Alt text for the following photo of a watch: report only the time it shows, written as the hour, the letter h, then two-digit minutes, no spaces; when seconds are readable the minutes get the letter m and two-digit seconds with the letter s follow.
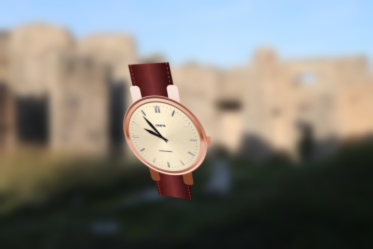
9h54
